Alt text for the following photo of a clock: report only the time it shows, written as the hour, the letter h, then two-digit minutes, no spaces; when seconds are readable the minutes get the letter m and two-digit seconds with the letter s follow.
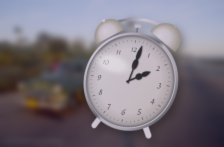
2h02
